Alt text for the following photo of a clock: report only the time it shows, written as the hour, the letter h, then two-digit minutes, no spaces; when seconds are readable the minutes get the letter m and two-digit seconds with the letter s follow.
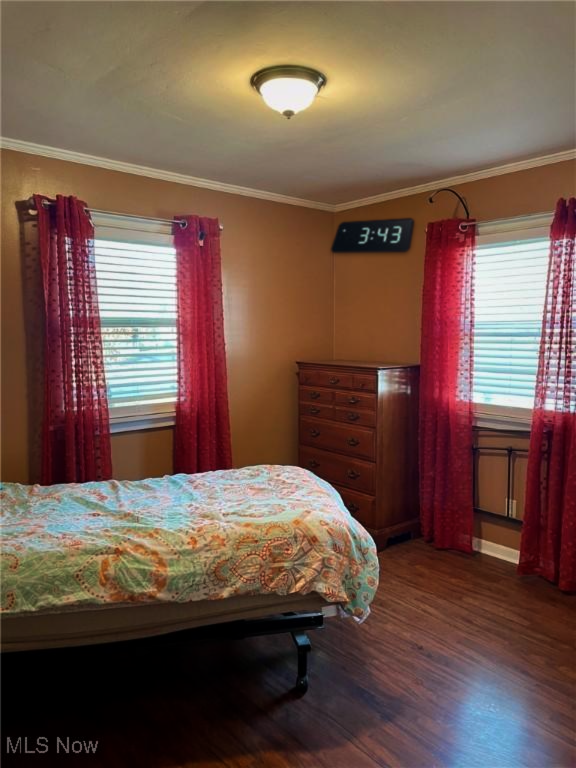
3h43
